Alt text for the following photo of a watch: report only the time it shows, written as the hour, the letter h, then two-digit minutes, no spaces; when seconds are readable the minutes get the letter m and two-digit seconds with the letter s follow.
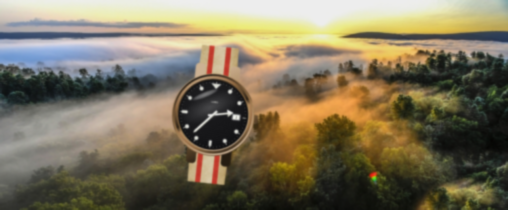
2h37
